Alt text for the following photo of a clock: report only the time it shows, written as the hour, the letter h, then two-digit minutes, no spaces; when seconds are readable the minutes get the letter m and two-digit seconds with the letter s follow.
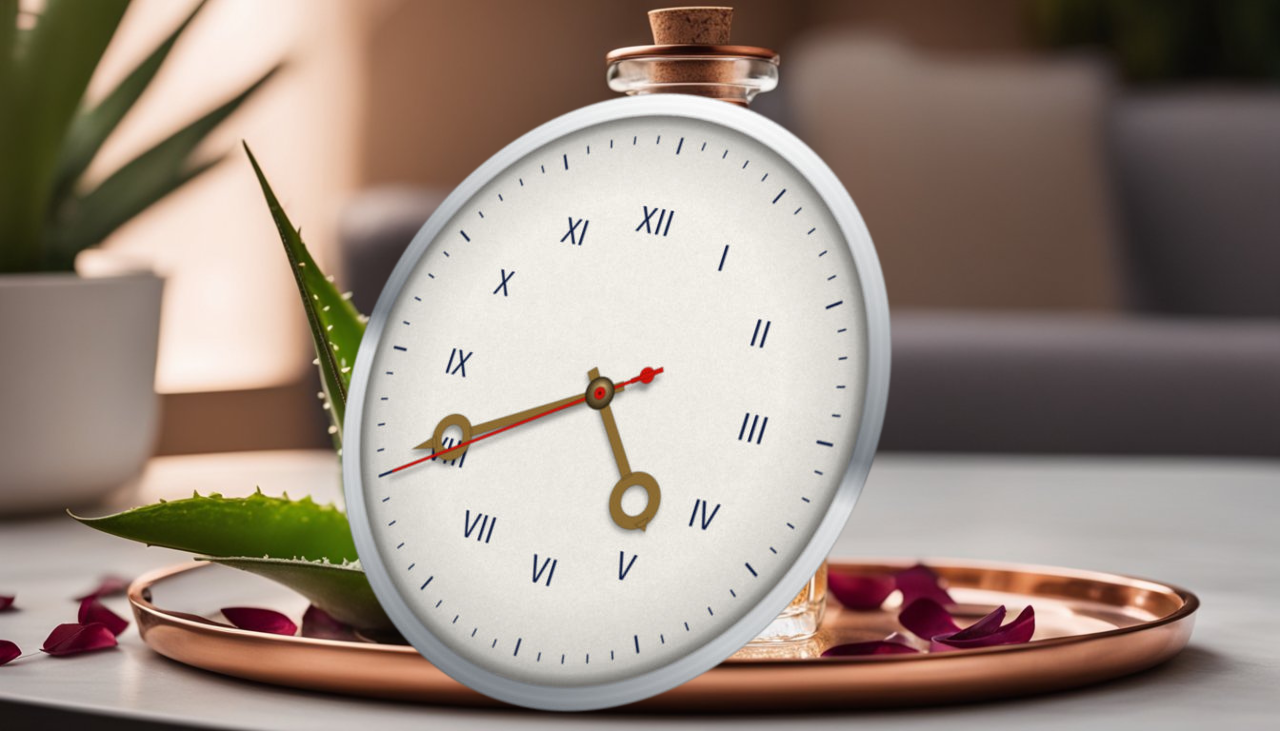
4h40m40s
